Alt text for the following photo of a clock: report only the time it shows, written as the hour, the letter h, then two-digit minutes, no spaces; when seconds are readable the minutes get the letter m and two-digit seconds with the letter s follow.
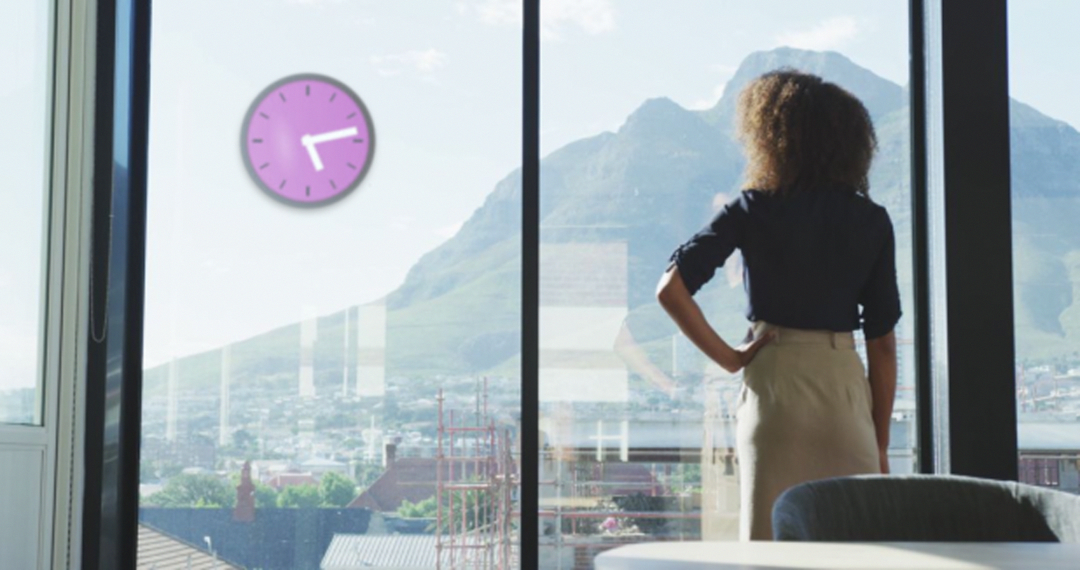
5h13
